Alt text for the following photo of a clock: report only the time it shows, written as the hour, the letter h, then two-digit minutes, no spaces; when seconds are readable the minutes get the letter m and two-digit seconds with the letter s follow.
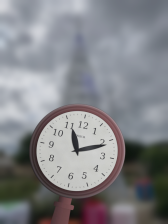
11h11
